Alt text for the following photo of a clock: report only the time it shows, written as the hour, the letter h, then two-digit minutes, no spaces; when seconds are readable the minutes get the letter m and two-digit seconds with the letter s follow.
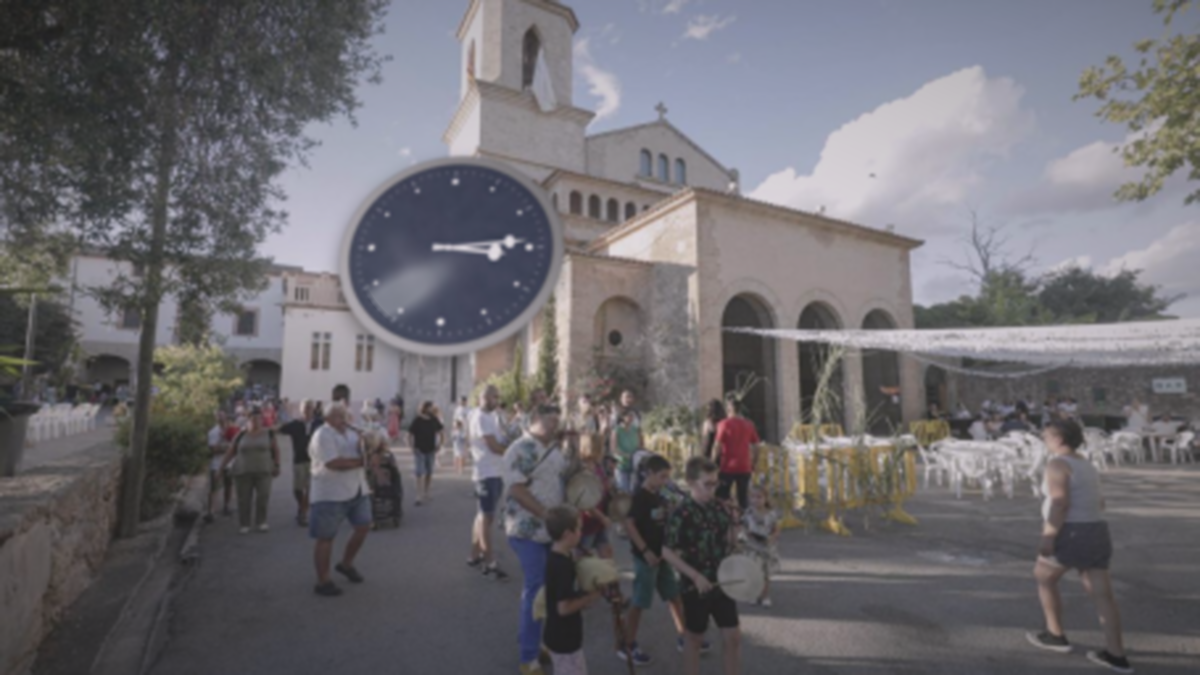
3h14
